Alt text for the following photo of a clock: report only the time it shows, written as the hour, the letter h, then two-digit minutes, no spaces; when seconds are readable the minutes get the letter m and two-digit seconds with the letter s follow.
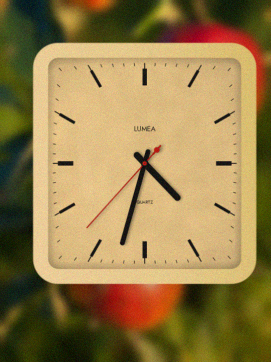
4h32m37s
